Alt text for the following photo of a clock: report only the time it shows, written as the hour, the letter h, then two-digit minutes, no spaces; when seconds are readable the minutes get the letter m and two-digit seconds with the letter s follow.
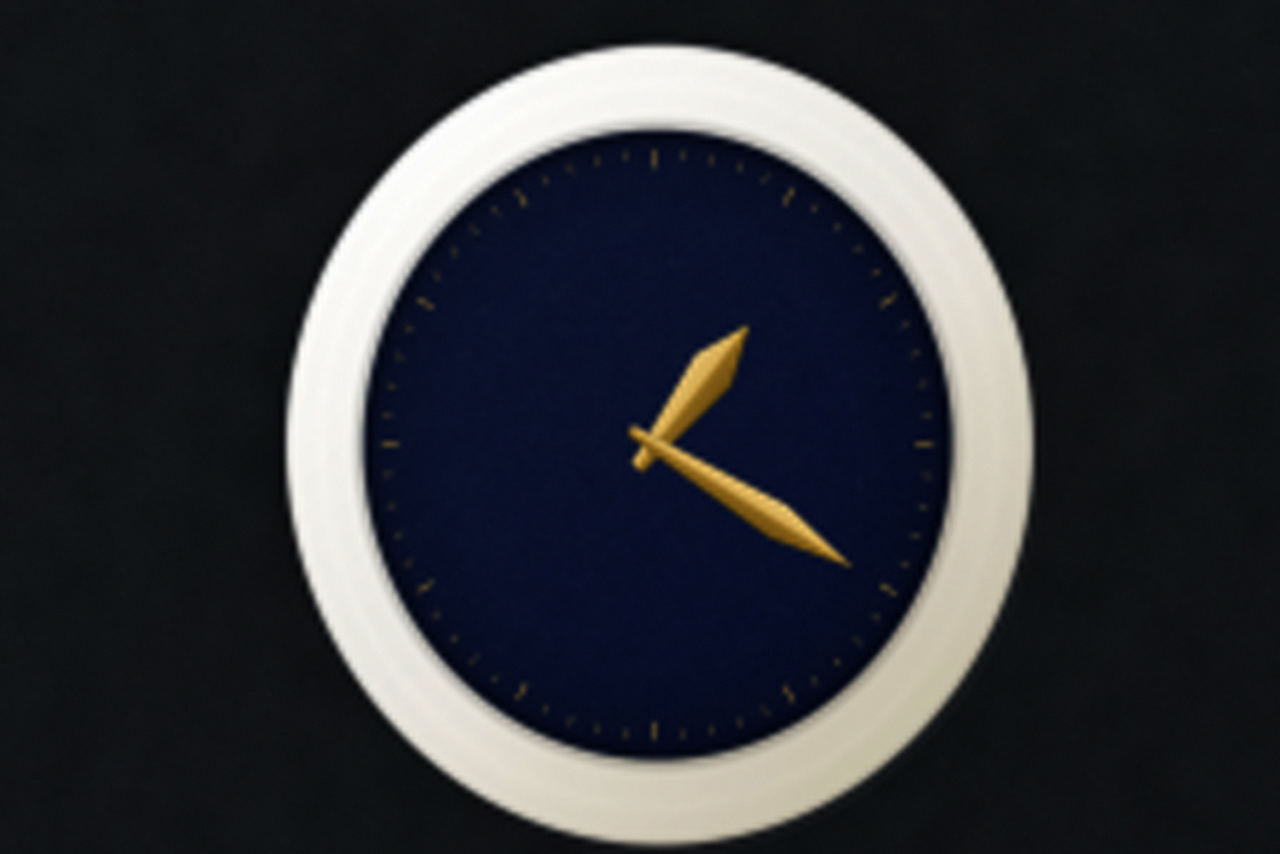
1h20
